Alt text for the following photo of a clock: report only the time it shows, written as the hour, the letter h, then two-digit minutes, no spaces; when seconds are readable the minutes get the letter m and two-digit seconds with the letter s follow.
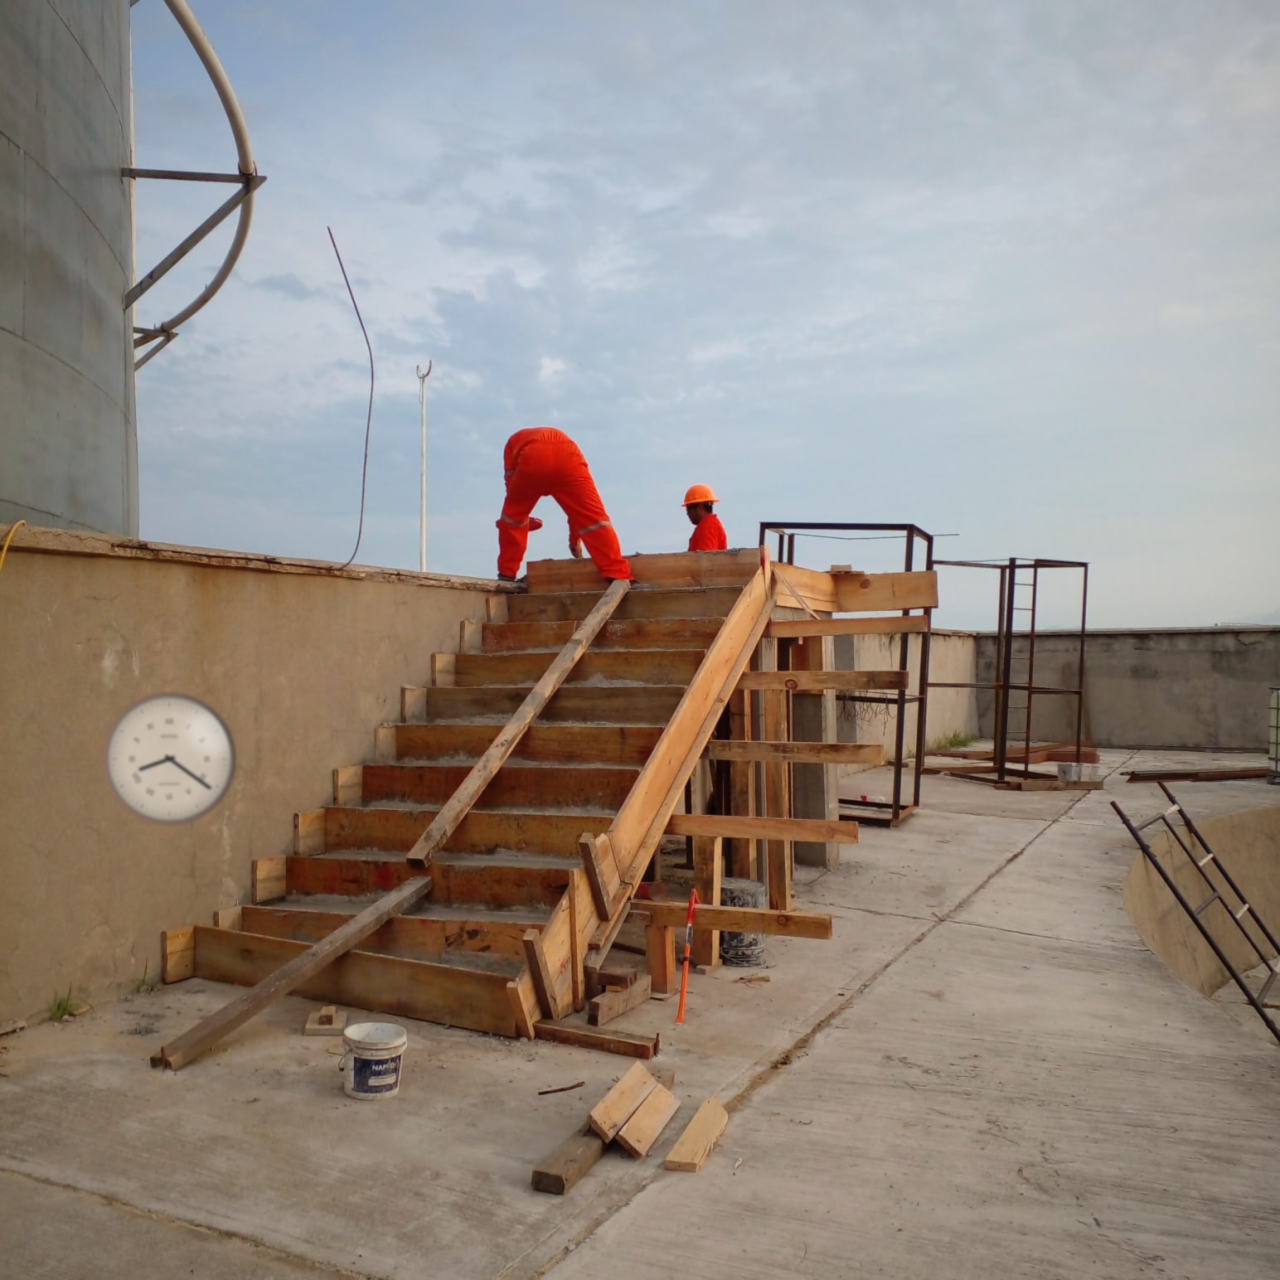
8h21
